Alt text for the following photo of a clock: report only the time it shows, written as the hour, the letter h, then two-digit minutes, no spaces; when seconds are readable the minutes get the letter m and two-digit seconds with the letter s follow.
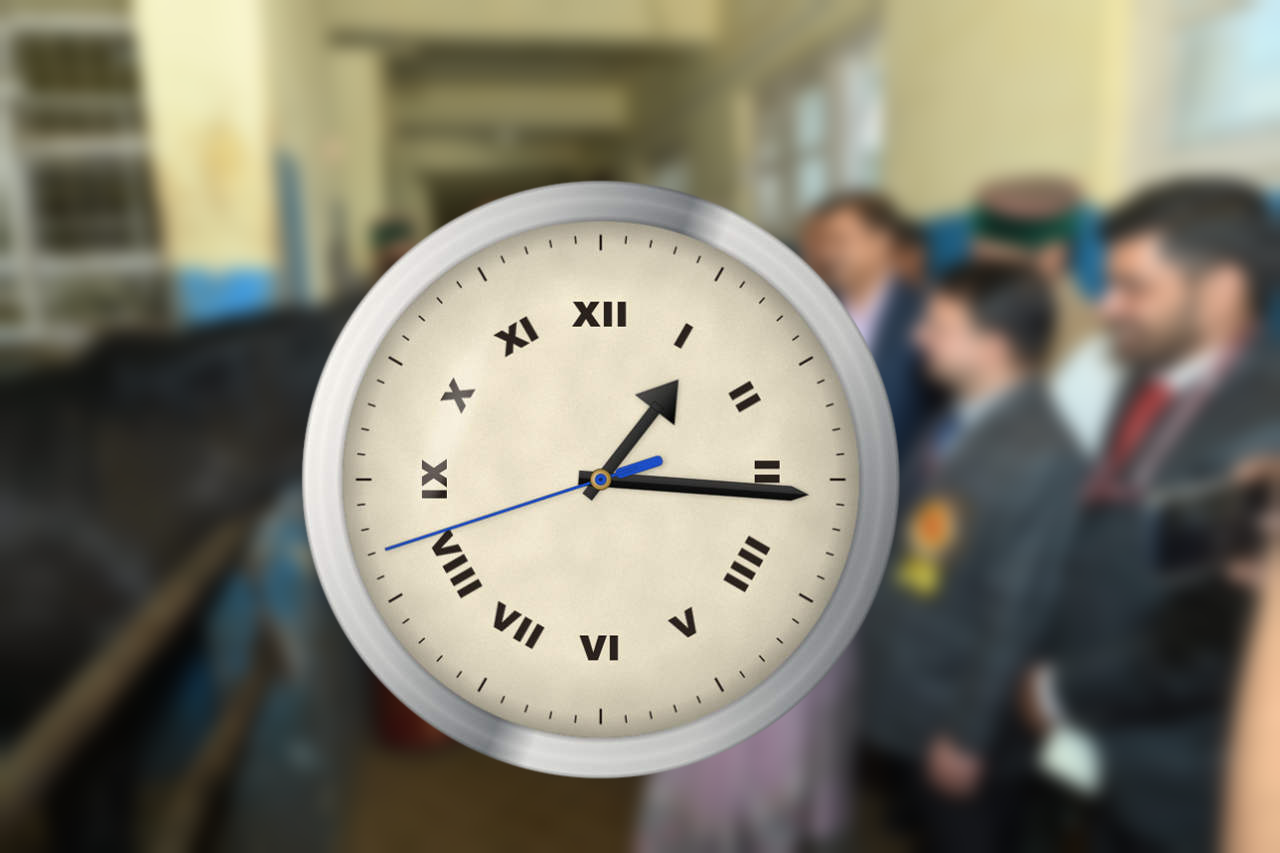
1h15m42s
